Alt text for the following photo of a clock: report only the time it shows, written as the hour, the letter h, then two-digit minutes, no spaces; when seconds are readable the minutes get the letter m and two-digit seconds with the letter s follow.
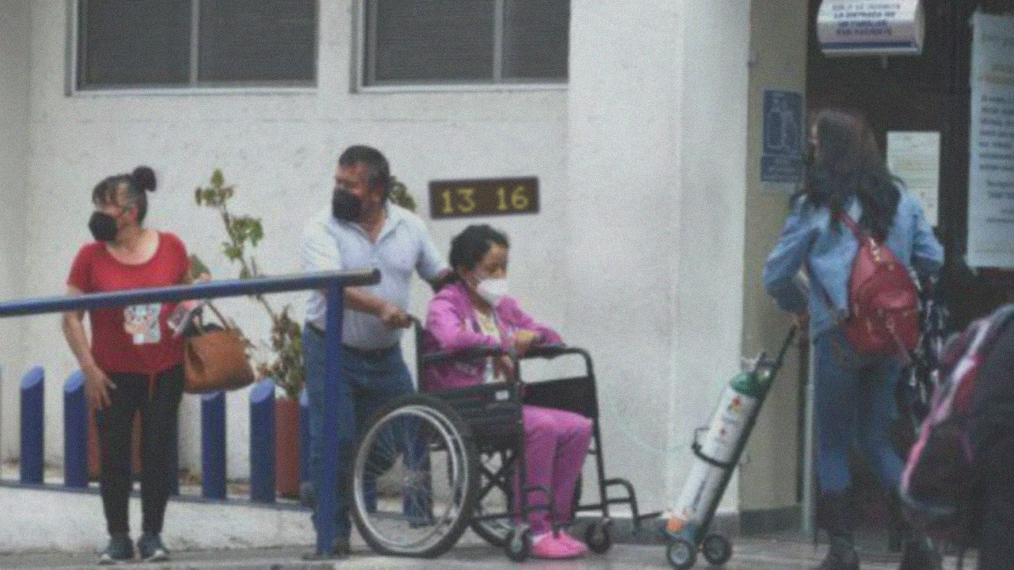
13h16
